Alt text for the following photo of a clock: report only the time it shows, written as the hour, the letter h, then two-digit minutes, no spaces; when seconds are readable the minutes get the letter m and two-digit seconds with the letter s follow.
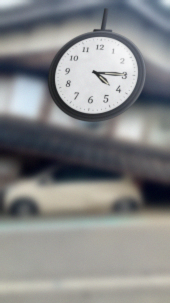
4h15
